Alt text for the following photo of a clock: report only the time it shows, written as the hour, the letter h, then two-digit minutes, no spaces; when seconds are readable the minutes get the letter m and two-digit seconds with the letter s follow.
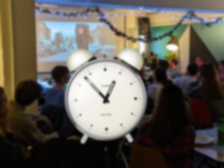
12h53
